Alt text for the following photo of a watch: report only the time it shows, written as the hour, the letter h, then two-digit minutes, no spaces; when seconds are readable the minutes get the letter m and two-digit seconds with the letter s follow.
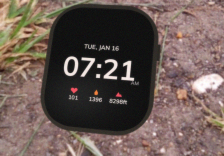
7h21
